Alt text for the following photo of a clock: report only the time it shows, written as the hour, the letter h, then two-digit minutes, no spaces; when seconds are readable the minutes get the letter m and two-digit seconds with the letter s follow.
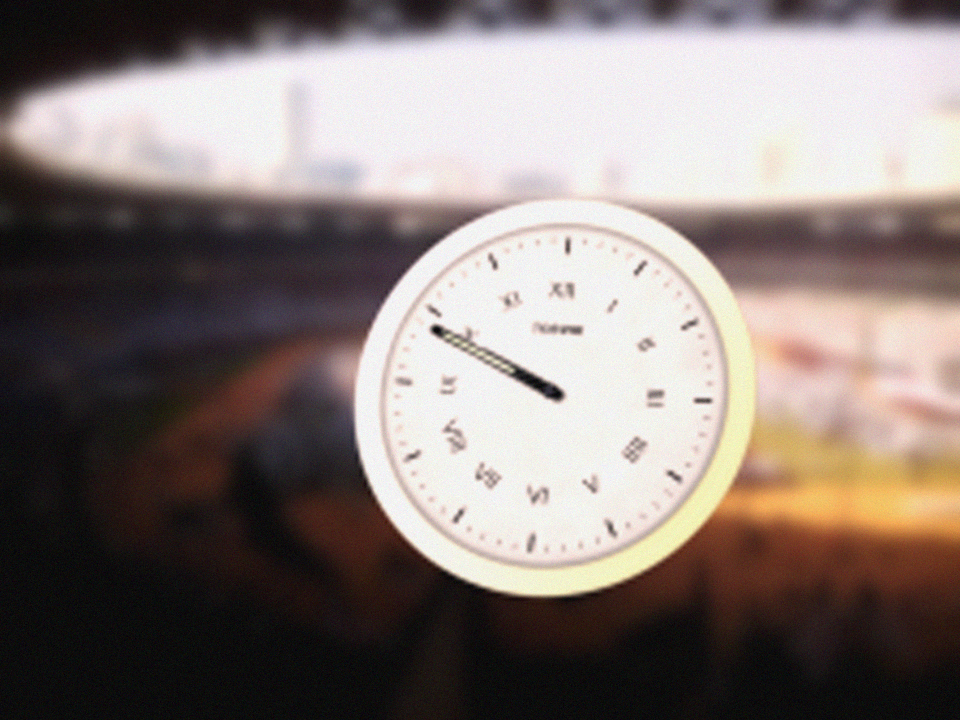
9h49
